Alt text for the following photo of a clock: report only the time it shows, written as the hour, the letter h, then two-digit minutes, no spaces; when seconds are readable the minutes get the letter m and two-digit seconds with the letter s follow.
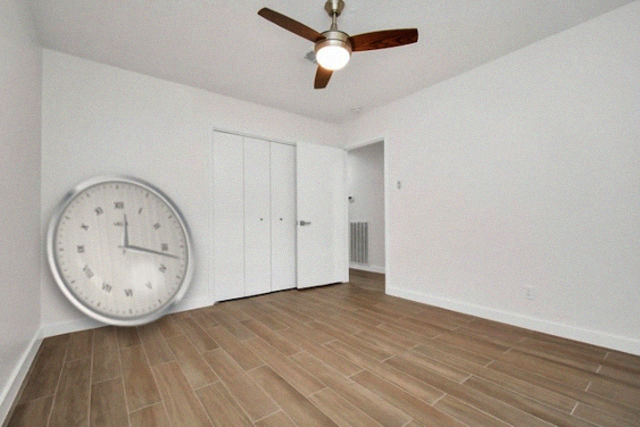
12h17
